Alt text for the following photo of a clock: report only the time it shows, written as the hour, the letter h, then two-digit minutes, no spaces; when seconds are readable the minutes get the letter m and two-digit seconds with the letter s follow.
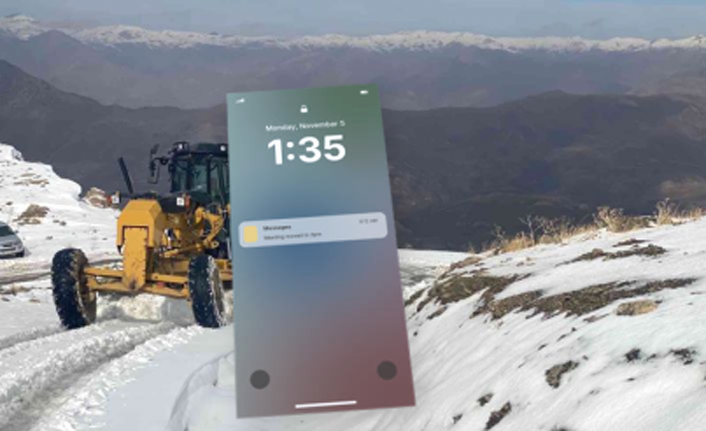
1h35
